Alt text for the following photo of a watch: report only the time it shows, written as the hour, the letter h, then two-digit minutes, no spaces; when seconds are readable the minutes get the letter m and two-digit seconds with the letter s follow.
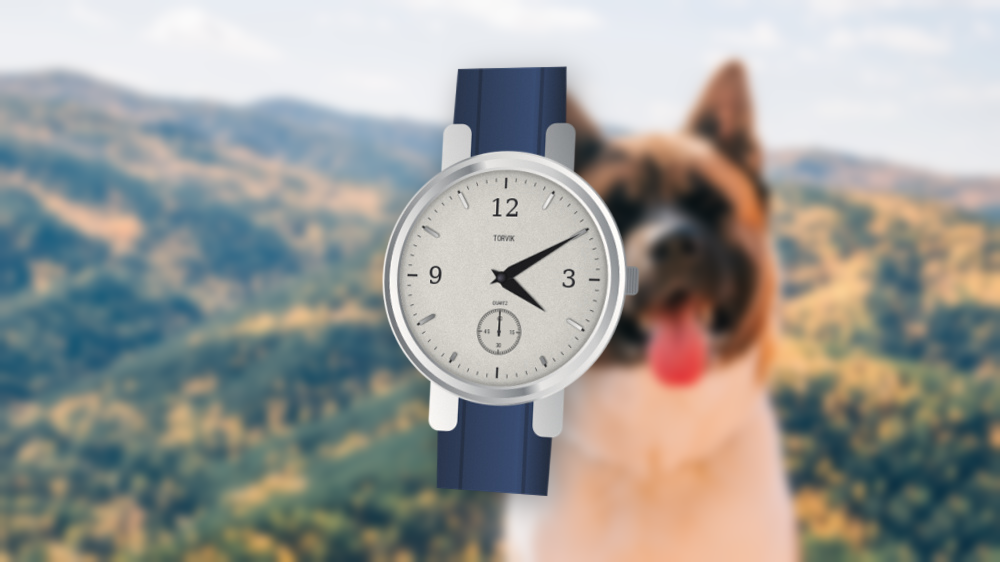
4h10
